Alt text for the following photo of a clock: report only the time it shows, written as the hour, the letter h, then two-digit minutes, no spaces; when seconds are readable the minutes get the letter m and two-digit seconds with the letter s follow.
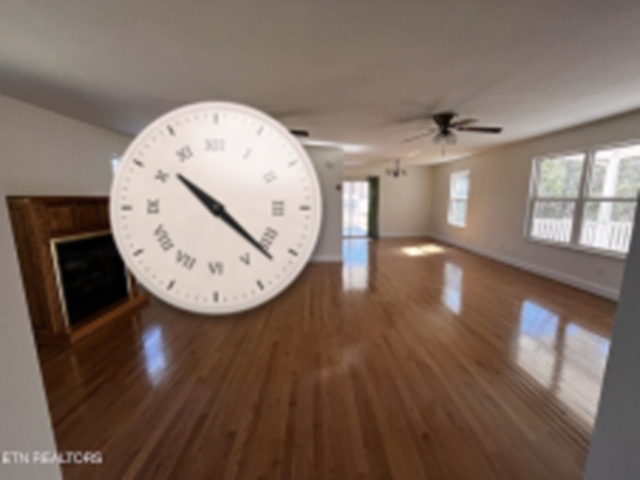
10h22
